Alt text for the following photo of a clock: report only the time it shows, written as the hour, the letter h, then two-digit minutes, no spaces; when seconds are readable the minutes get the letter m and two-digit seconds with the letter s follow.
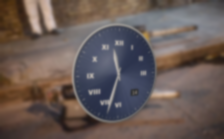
11h33
